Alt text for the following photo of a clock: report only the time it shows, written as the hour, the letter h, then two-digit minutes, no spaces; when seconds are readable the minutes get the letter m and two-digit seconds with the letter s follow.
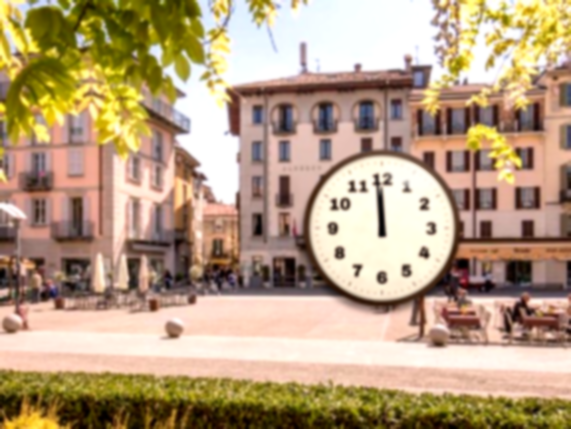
11h59
